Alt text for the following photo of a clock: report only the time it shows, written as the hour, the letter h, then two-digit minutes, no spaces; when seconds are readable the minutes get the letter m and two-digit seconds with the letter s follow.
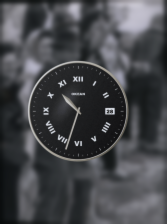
10h33
